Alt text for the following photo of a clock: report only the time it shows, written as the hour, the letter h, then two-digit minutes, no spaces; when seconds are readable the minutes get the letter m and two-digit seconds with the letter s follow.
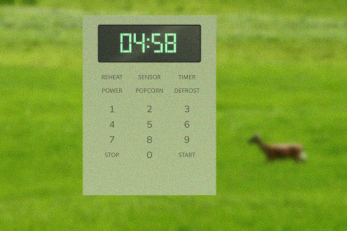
4h58
